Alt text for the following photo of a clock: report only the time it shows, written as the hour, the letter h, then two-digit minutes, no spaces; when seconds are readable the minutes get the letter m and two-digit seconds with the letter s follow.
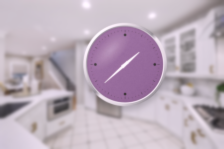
1h38
